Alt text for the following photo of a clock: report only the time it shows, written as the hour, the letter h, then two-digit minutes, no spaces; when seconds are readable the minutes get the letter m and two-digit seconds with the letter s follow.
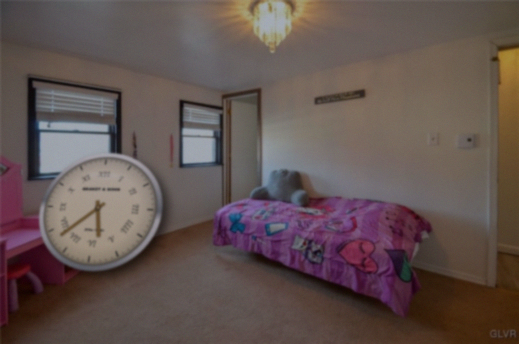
5h38
